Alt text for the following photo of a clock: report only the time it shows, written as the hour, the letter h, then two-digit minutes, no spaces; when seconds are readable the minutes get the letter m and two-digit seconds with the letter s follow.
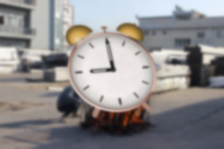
9h00
